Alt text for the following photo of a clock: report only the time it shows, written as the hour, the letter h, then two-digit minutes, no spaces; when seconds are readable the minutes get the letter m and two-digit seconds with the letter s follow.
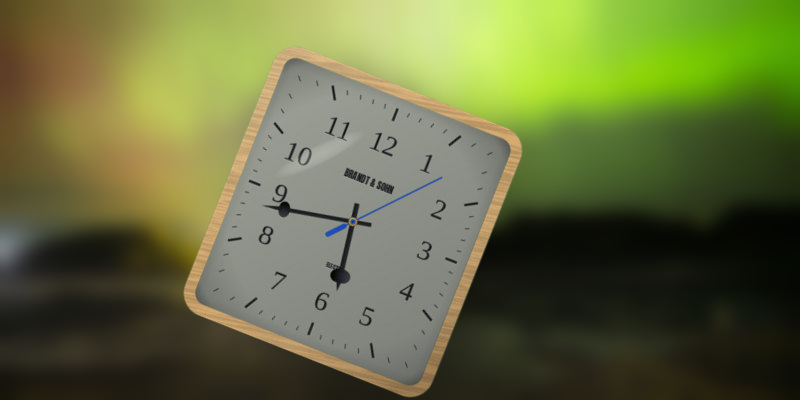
5h43m07s
